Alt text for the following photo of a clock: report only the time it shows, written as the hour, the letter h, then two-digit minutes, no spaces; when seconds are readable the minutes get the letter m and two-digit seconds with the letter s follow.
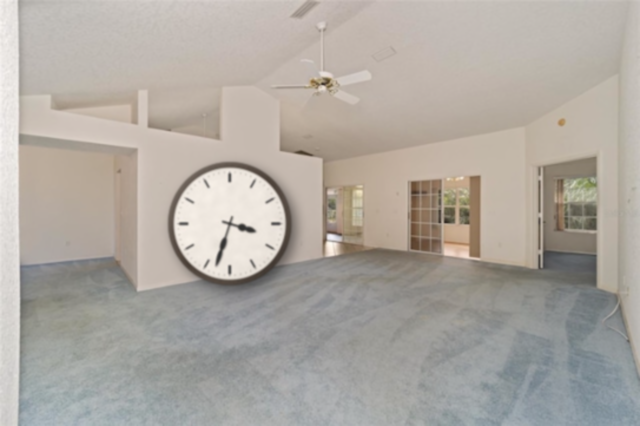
3h33
